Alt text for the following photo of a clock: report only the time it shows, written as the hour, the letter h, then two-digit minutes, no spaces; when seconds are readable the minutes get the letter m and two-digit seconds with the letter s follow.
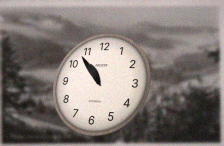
10h53
